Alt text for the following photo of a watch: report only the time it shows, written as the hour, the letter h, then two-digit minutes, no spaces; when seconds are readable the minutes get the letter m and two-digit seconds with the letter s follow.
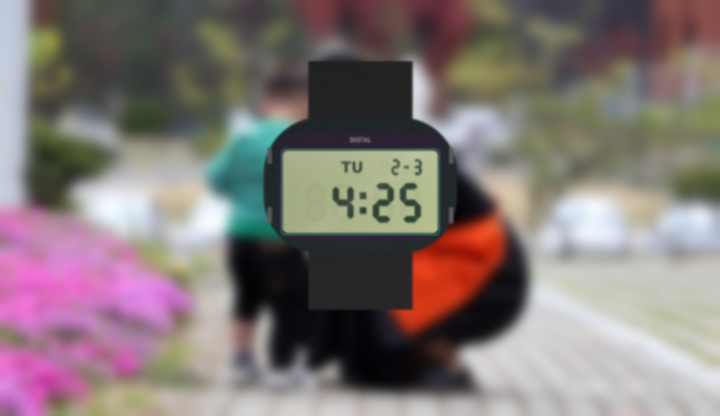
4h25
